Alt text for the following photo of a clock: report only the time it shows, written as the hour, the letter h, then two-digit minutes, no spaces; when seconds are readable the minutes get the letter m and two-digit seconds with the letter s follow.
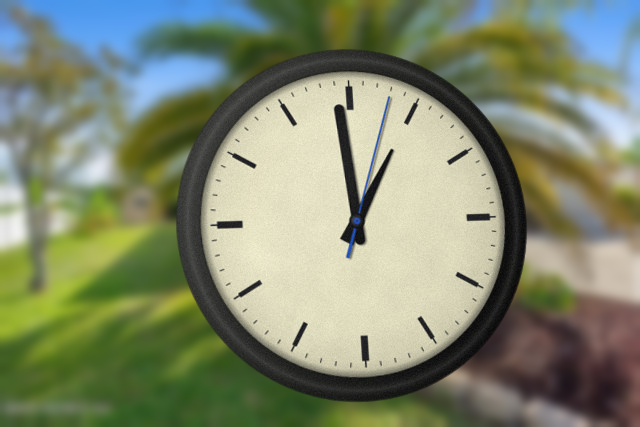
12h59m03s
